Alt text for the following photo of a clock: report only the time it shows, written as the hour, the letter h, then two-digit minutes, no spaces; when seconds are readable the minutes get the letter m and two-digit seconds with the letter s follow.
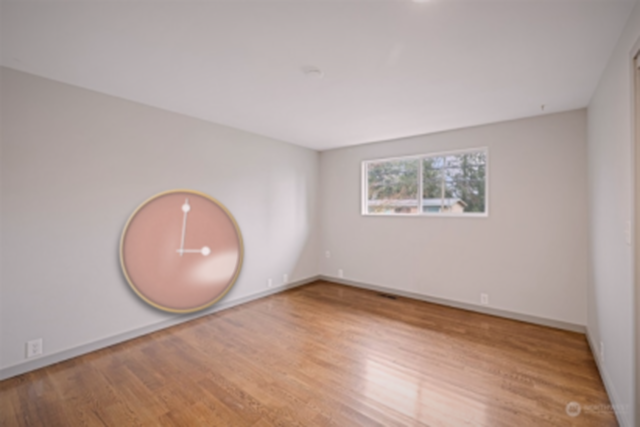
3h01
